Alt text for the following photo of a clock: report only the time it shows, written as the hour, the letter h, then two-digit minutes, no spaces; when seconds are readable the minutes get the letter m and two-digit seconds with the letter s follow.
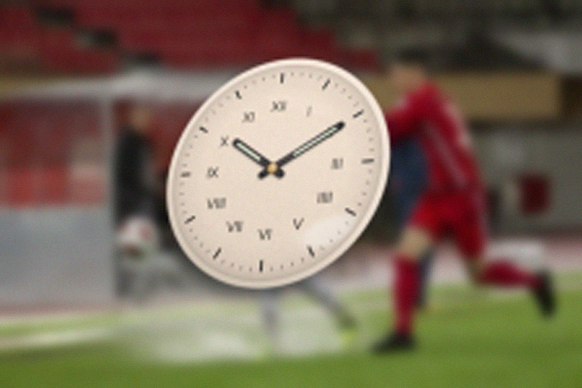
10h10
